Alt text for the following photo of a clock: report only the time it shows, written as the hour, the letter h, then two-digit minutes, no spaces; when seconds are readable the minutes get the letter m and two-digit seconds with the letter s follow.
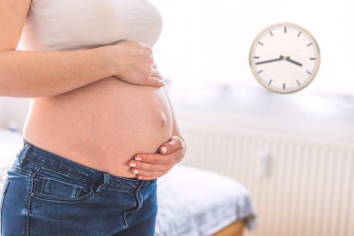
3h43
